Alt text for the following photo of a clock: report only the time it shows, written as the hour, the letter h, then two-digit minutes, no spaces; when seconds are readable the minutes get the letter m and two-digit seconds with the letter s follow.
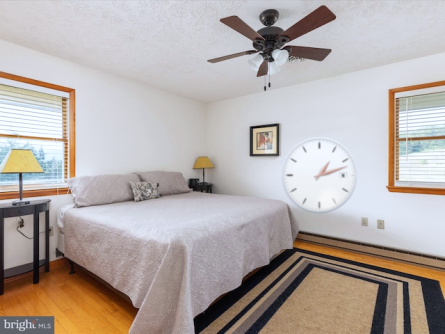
1h12
